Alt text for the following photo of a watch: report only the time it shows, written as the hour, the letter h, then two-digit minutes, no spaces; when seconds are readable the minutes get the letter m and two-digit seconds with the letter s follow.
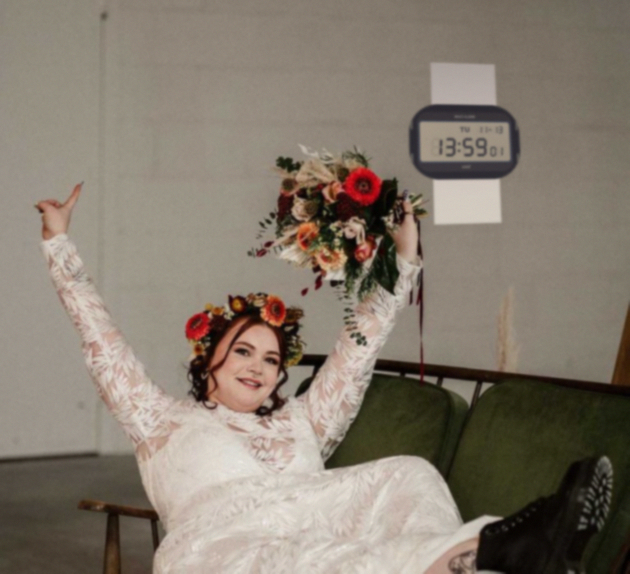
13h59
